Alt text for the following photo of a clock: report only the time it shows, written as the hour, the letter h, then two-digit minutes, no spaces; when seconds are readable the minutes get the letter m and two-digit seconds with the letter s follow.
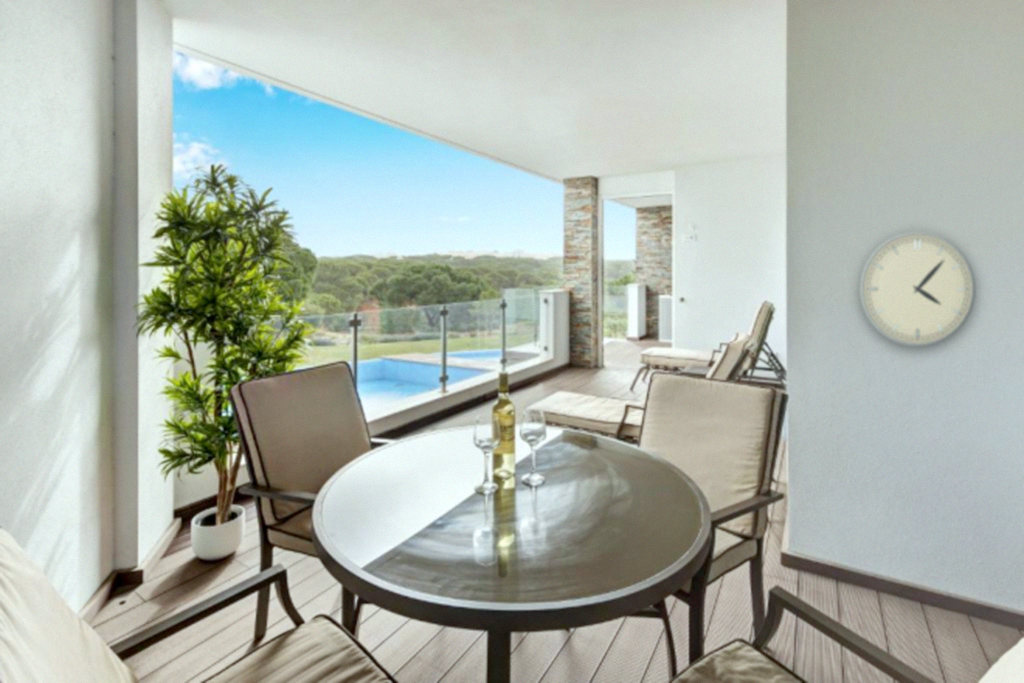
4h07
